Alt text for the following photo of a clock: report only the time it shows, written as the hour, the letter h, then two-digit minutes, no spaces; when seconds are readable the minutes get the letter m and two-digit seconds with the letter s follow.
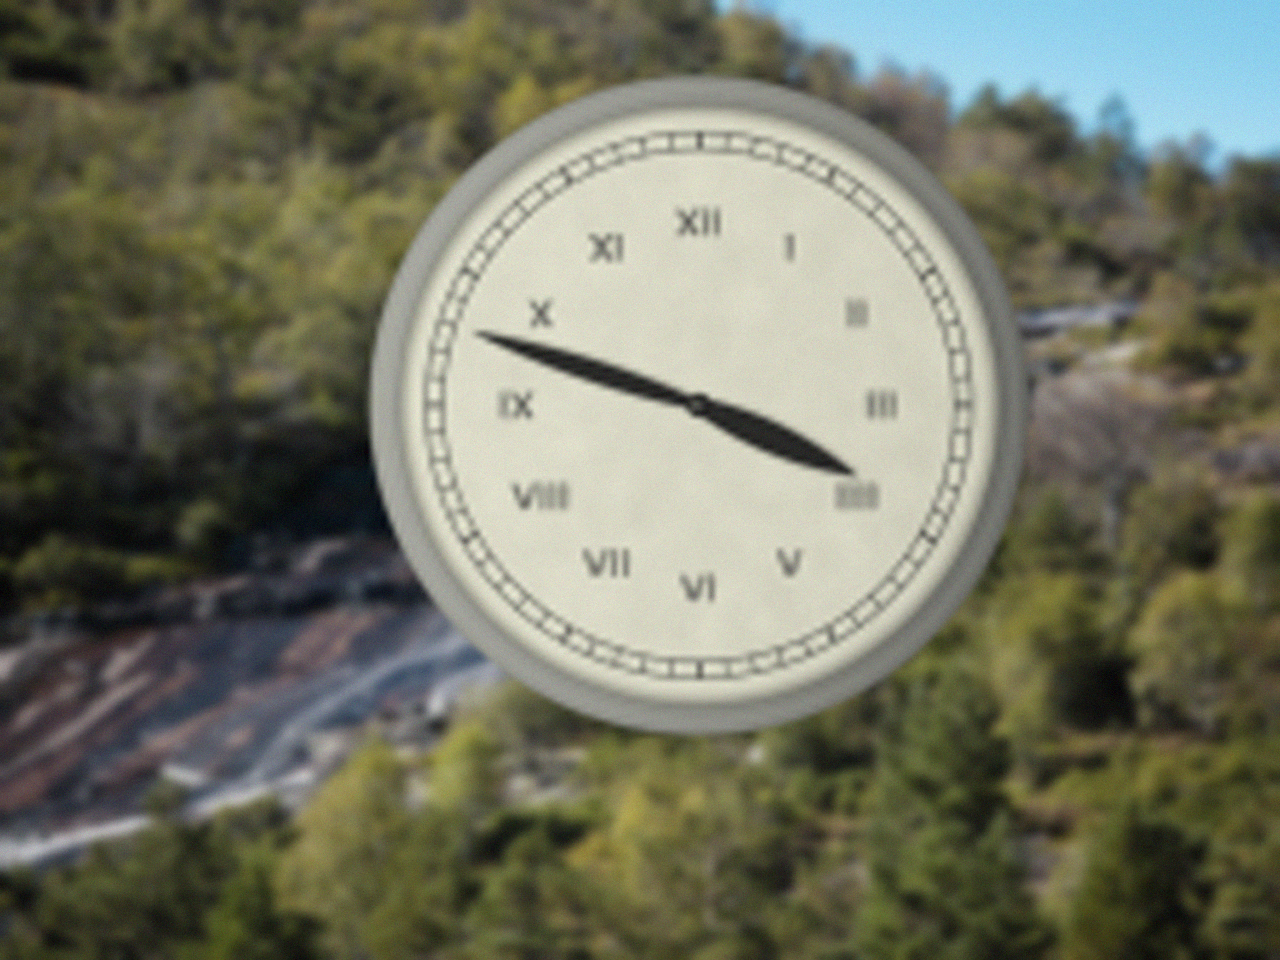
3h48
